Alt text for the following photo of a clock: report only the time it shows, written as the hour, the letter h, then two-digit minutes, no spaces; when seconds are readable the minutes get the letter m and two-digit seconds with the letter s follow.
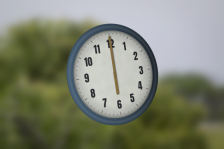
6h00
